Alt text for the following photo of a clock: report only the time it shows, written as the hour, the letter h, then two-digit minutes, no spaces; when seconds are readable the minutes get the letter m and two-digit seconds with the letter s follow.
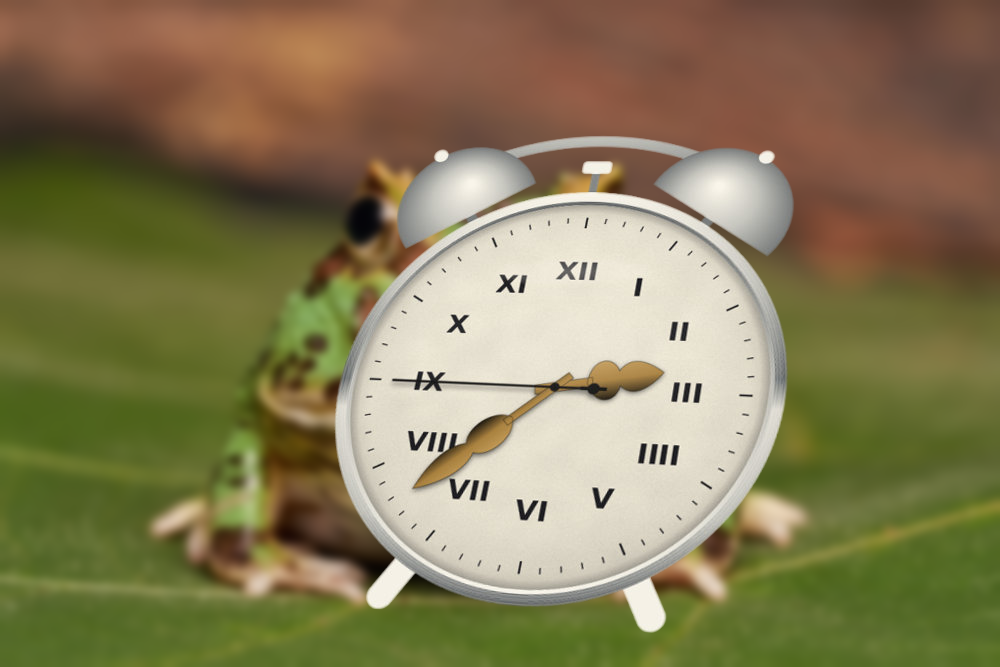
2h37m45s
